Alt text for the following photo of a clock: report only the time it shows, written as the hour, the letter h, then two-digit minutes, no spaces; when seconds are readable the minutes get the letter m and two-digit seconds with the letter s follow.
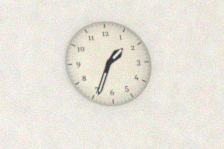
1h34
